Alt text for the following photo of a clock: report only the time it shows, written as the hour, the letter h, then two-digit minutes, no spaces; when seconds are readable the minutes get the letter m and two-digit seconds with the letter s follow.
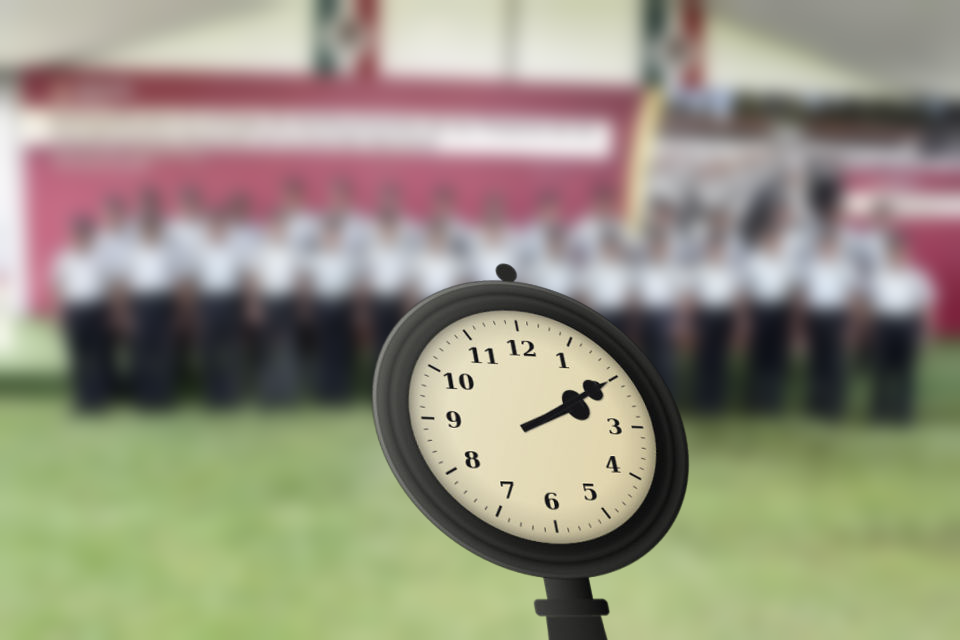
2h10
